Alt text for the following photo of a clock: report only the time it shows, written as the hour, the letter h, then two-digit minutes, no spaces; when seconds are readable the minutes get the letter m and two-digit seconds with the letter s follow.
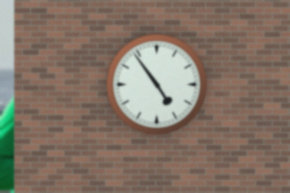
4h54
